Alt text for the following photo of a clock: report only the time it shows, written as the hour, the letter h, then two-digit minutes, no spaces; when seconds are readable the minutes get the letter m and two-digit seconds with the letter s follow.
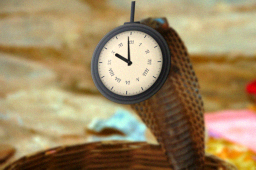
9h59
